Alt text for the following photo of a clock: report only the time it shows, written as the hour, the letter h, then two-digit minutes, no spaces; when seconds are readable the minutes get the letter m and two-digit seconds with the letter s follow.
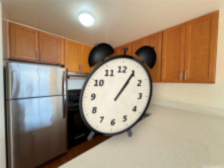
1h05
